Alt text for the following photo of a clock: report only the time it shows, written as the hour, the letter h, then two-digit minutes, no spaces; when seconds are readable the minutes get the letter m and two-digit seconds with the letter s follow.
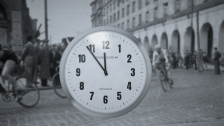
11h54
